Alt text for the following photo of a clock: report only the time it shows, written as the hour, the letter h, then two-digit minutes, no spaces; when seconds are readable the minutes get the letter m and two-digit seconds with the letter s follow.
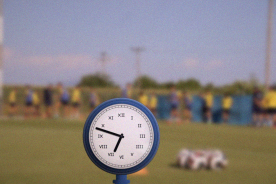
6h48
